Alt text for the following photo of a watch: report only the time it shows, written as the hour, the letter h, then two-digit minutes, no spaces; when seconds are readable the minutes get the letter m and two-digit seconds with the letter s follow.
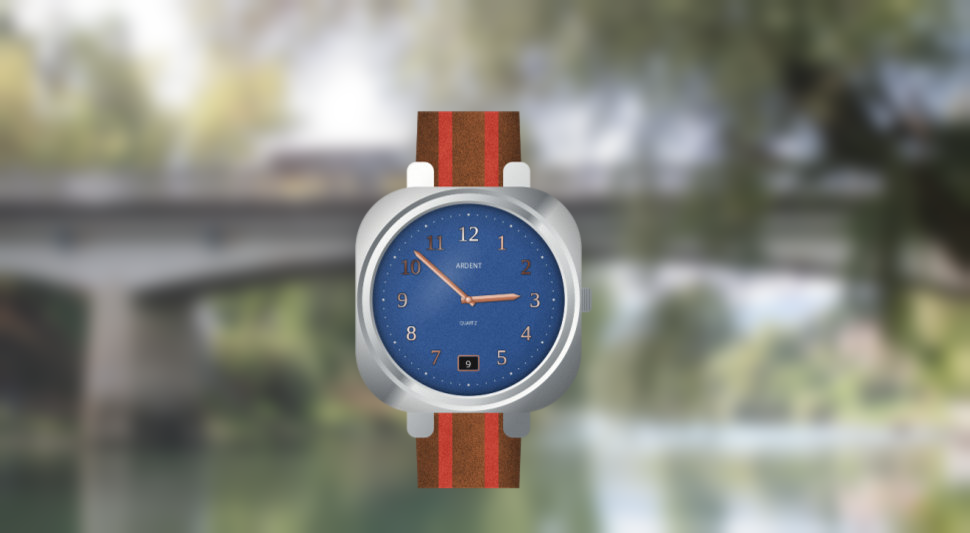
2h52
